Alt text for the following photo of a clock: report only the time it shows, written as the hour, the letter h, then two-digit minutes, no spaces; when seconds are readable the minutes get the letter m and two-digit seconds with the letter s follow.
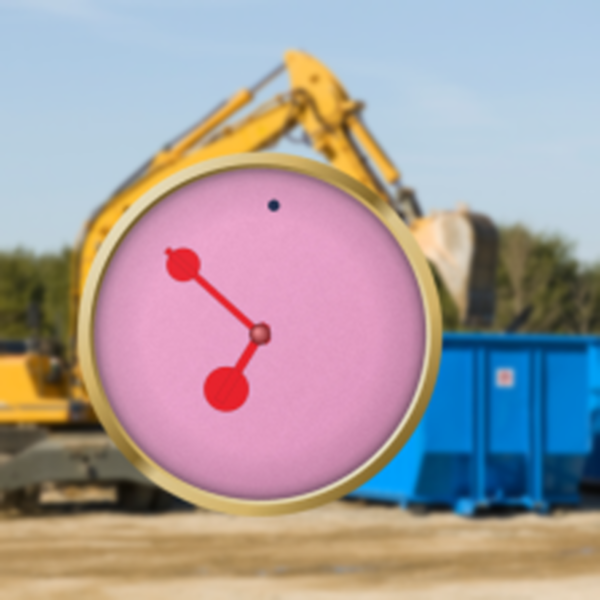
6h51
